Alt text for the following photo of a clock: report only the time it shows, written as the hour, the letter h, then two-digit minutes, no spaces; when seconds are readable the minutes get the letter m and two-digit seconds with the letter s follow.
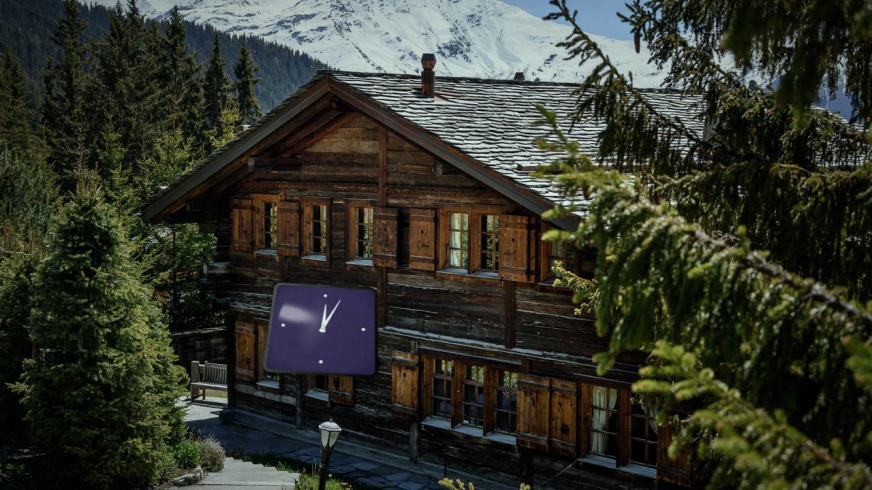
12h04
